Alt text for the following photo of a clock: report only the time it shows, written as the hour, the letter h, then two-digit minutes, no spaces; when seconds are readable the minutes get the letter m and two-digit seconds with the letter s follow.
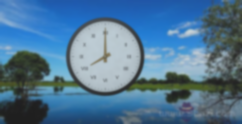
8h00
